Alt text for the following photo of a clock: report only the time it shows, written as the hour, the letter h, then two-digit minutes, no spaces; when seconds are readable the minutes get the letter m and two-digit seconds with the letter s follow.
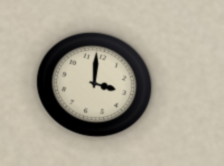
2h58
